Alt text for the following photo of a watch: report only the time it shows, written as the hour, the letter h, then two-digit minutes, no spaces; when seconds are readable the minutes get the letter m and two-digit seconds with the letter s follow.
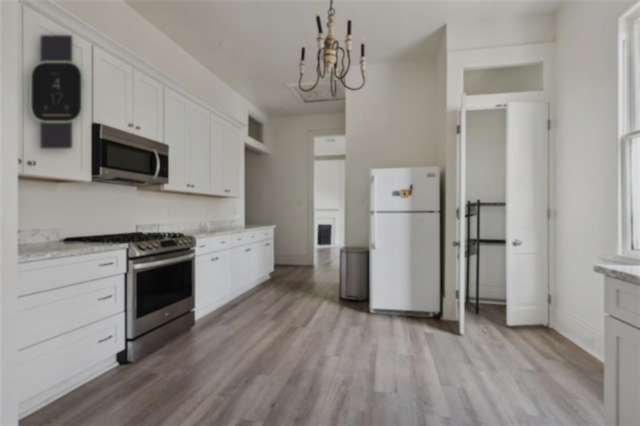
4h17
